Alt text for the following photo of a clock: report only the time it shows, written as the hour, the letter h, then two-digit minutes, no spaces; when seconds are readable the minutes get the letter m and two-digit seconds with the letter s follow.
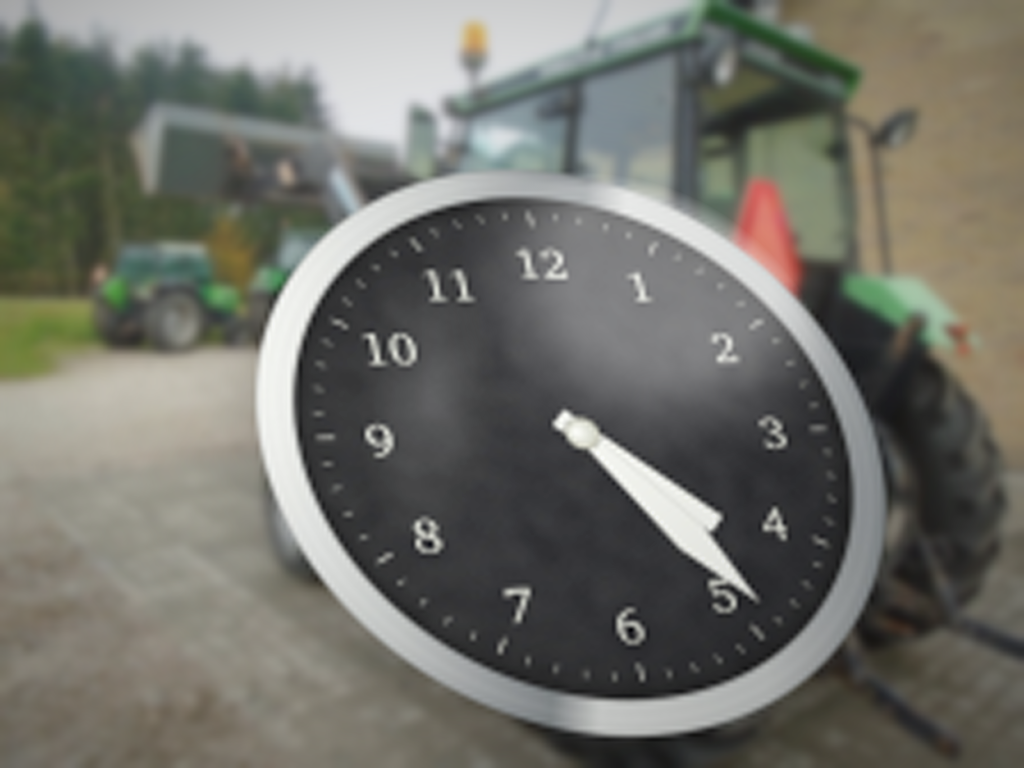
4h24
